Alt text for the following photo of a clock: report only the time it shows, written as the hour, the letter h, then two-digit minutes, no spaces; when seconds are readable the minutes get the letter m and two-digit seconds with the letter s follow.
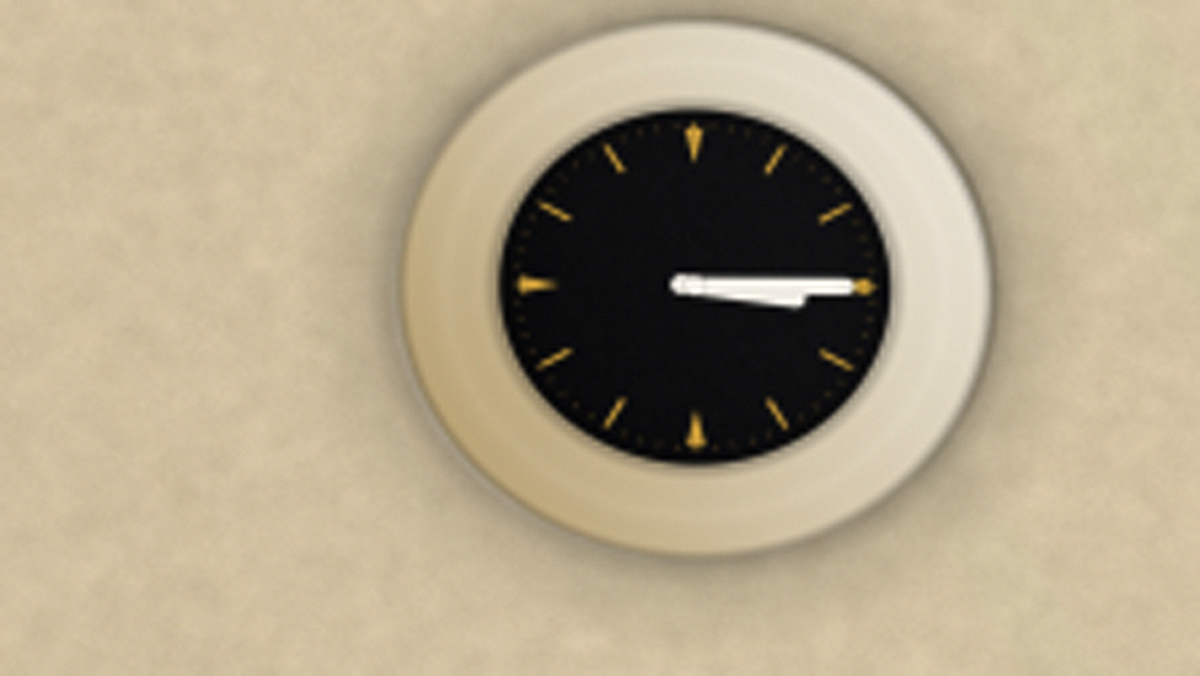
3h15
